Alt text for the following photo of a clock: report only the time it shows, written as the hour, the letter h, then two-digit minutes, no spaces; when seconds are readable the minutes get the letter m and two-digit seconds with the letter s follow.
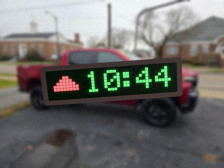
10h44
